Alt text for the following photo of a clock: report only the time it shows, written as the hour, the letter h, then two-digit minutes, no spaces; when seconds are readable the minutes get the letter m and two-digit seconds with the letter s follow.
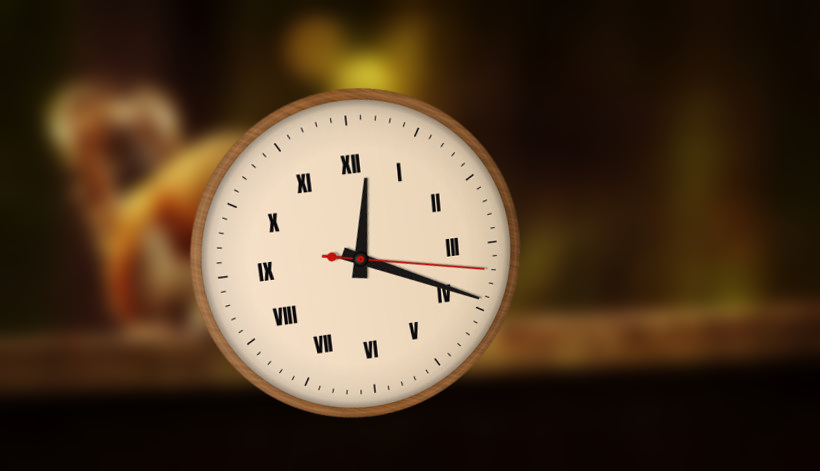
12h19m17s
